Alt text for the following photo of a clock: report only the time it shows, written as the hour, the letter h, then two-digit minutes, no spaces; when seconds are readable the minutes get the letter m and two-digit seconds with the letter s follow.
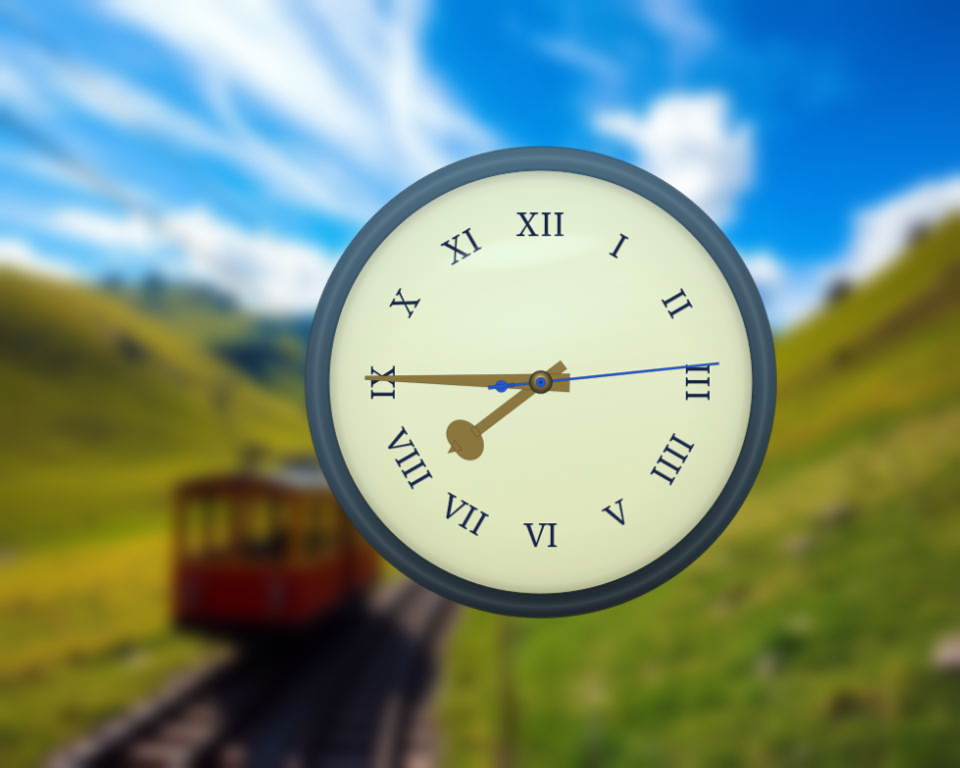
7h45m14s
